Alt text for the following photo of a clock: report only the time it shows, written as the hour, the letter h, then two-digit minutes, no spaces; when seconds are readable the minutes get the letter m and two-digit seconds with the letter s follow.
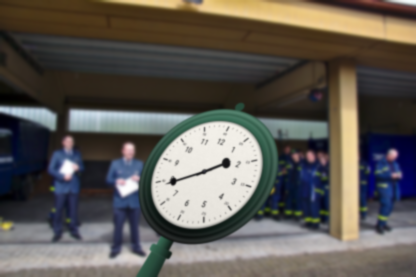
1h39
